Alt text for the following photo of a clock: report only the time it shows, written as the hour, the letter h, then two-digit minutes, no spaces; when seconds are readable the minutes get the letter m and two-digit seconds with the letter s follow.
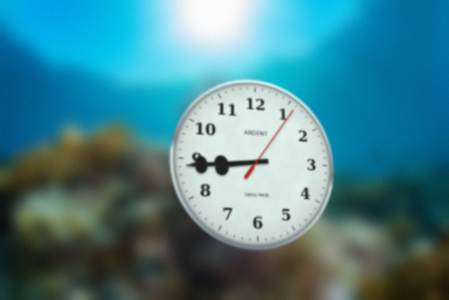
8h44m06s
